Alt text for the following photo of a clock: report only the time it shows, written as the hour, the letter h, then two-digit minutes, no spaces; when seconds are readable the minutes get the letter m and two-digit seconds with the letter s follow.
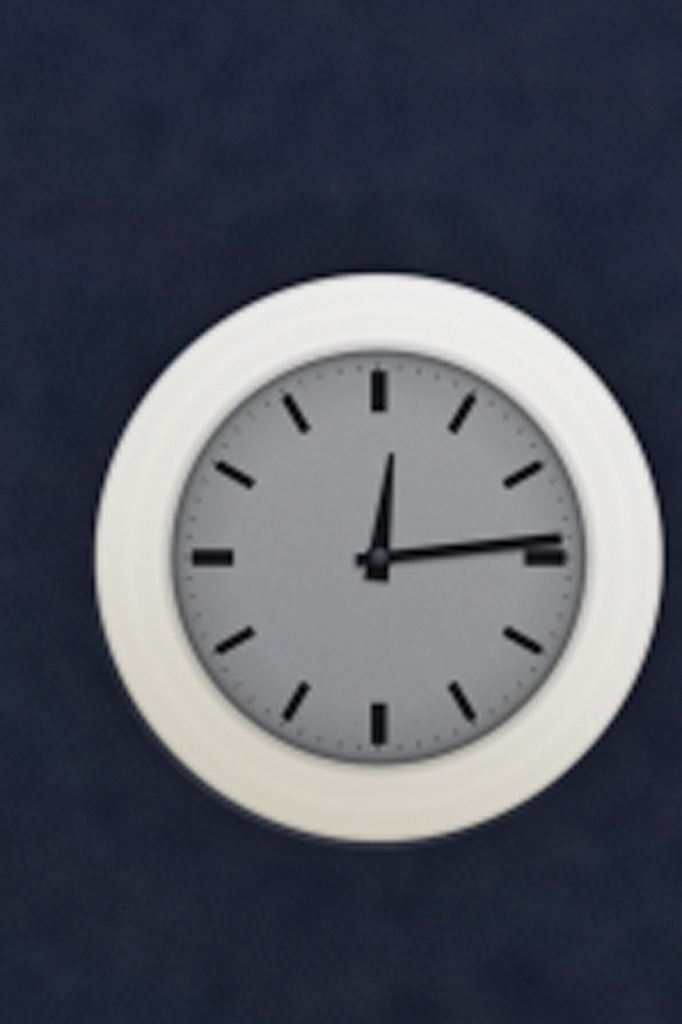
12h14
